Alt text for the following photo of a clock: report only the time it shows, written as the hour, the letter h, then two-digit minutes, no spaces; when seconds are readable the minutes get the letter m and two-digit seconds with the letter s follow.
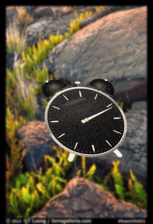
2h11
